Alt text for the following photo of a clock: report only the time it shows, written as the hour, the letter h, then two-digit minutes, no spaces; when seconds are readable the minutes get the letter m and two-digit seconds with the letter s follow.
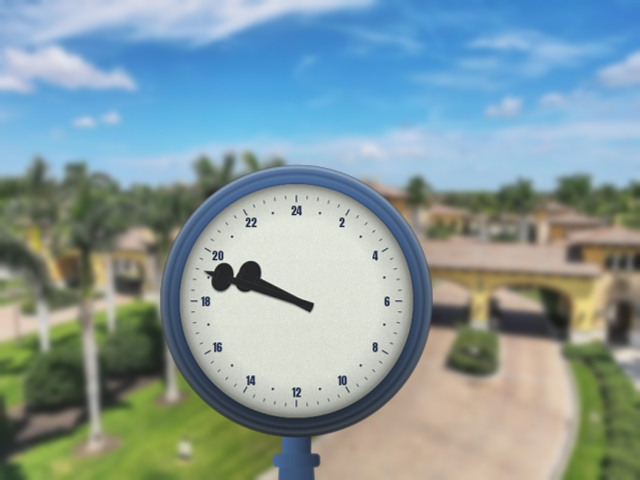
19h48
